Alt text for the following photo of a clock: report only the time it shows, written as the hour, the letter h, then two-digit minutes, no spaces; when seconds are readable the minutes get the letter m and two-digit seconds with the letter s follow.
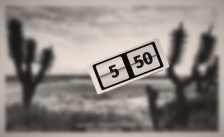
5h50
